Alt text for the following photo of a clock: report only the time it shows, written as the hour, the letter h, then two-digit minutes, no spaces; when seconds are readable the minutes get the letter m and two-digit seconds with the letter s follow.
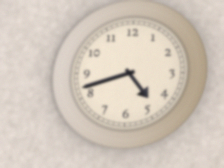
4h42
